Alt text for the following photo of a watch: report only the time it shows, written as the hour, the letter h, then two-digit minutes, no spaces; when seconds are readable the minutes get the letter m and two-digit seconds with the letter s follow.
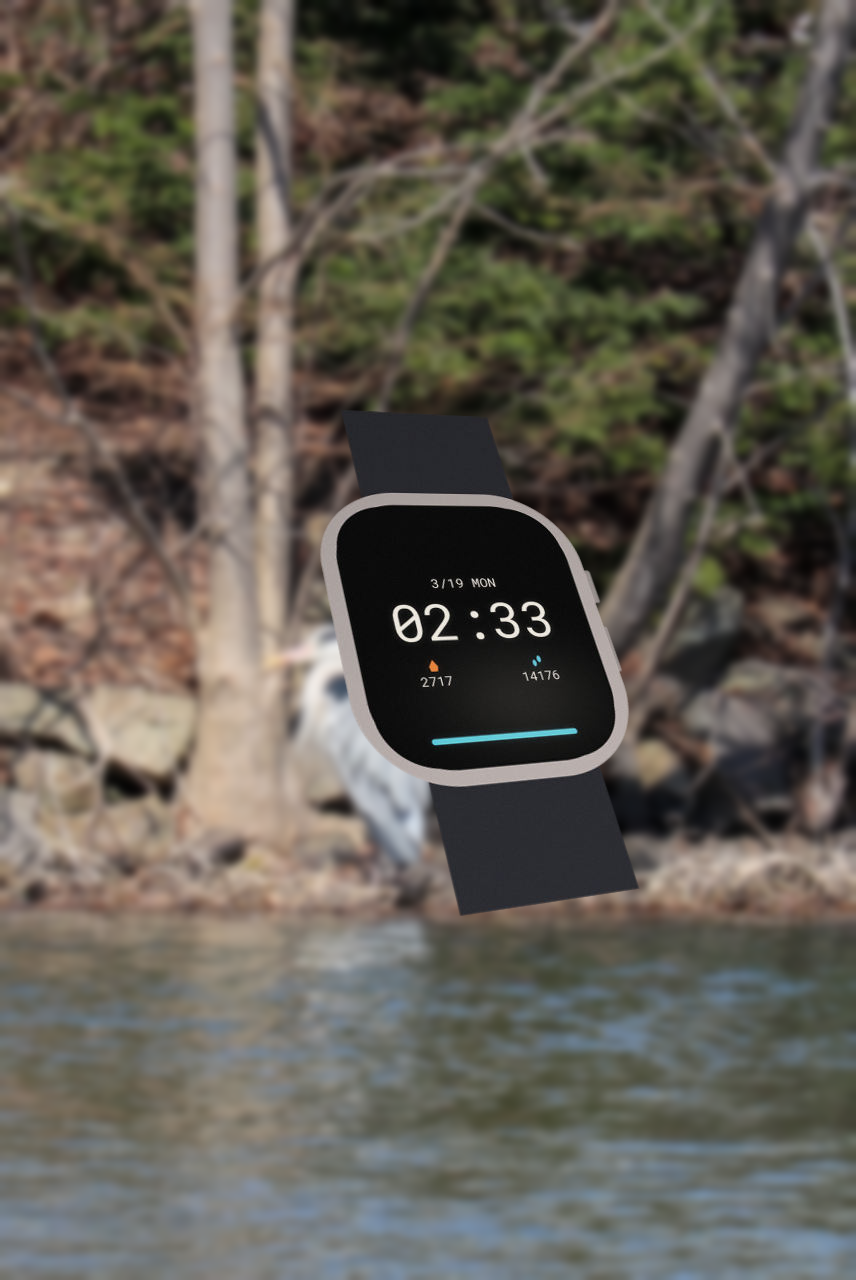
2h33
